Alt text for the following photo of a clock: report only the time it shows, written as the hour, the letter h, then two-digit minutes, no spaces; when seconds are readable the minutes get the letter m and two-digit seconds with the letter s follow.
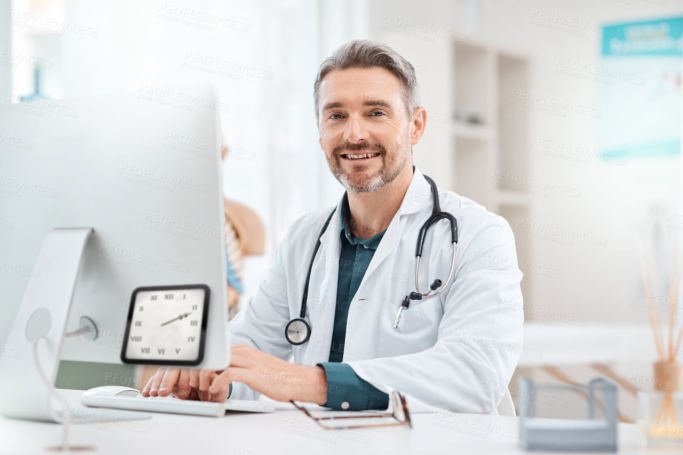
2h11
